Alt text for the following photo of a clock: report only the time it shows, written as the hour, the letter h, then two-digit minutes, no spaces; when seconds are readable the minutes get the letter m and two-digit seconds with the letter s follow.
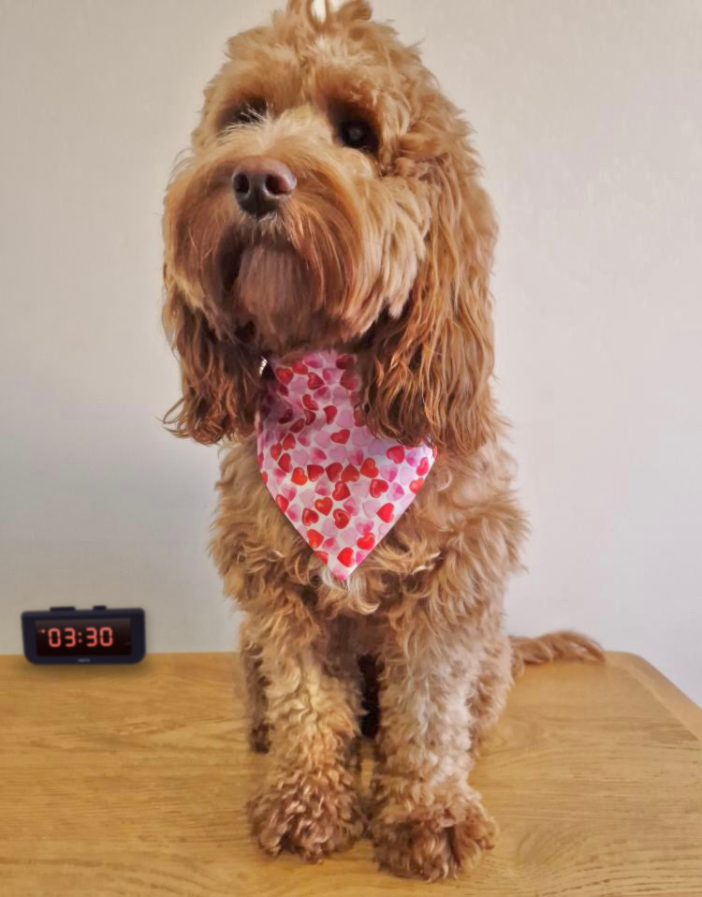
3h30
